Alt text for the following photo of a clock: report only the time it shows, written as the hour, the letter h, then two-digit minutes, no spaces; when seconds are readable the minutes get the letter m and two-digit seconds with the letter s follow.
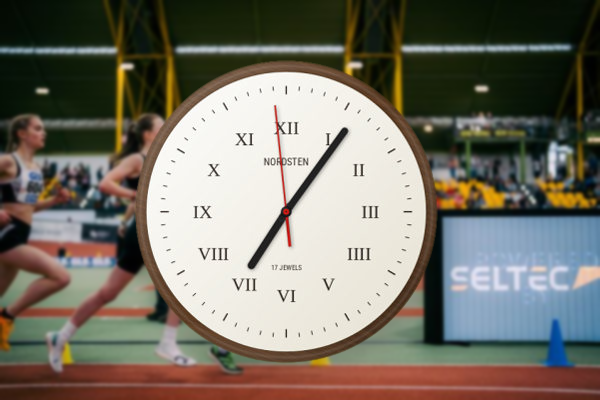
7h05m59s
